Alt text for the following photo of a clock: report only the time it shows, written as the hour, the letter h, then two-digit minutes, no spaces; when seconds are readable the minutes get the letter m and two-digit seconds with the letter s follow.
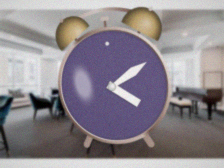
4h10
